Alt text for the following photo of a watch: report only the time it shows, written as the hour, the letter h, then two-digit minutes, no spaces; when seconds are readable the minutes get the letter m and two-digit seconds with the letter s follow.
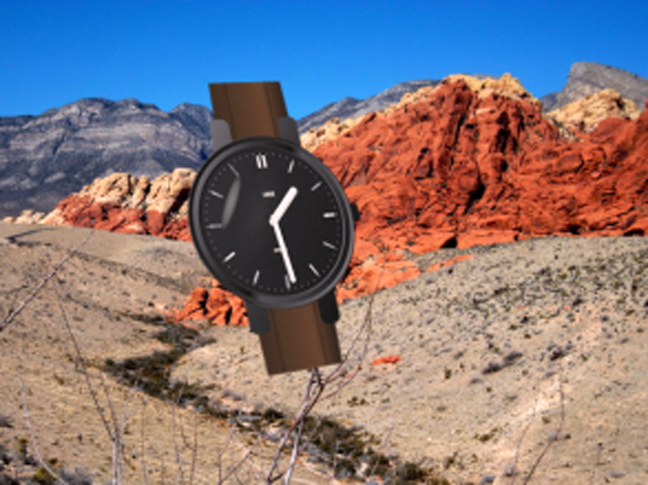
1h29
